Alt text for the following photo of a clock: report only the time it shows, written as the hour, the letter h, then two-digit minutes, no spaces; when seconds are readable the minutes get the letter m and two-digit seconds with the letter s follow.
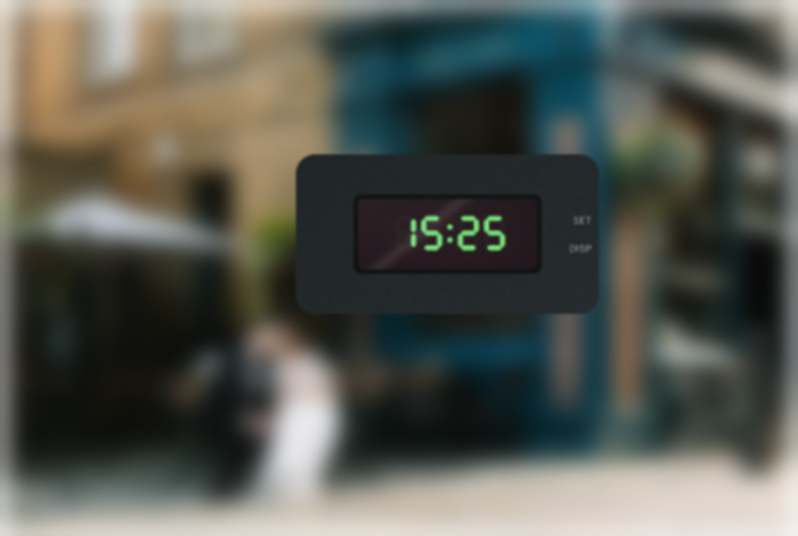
15h25
